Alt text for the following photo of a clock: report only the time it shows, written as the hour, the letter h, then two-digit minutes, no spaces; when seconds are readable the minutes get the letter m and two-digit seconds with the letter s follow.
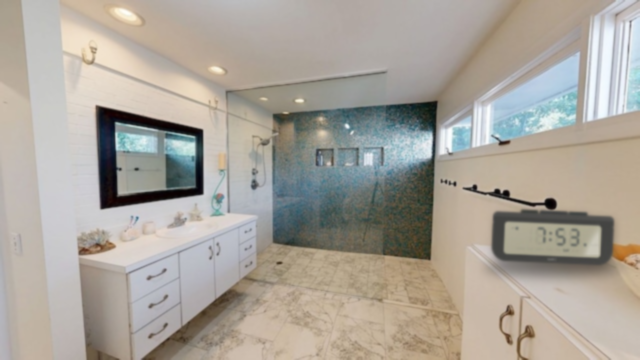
7h53
